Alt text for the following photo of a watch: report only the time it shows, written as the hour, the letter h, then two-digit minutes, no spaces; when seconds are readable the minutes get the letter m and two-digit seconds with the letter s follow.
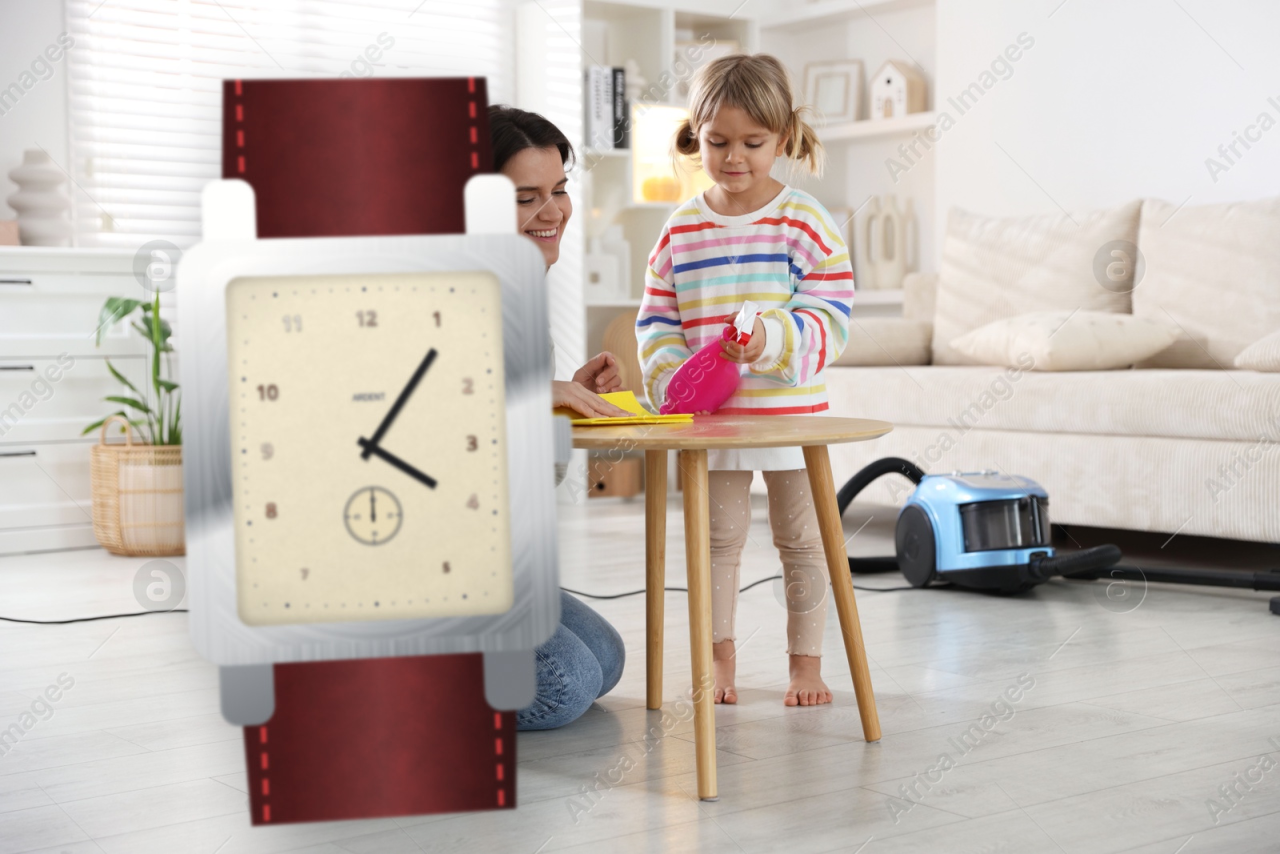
4h06
